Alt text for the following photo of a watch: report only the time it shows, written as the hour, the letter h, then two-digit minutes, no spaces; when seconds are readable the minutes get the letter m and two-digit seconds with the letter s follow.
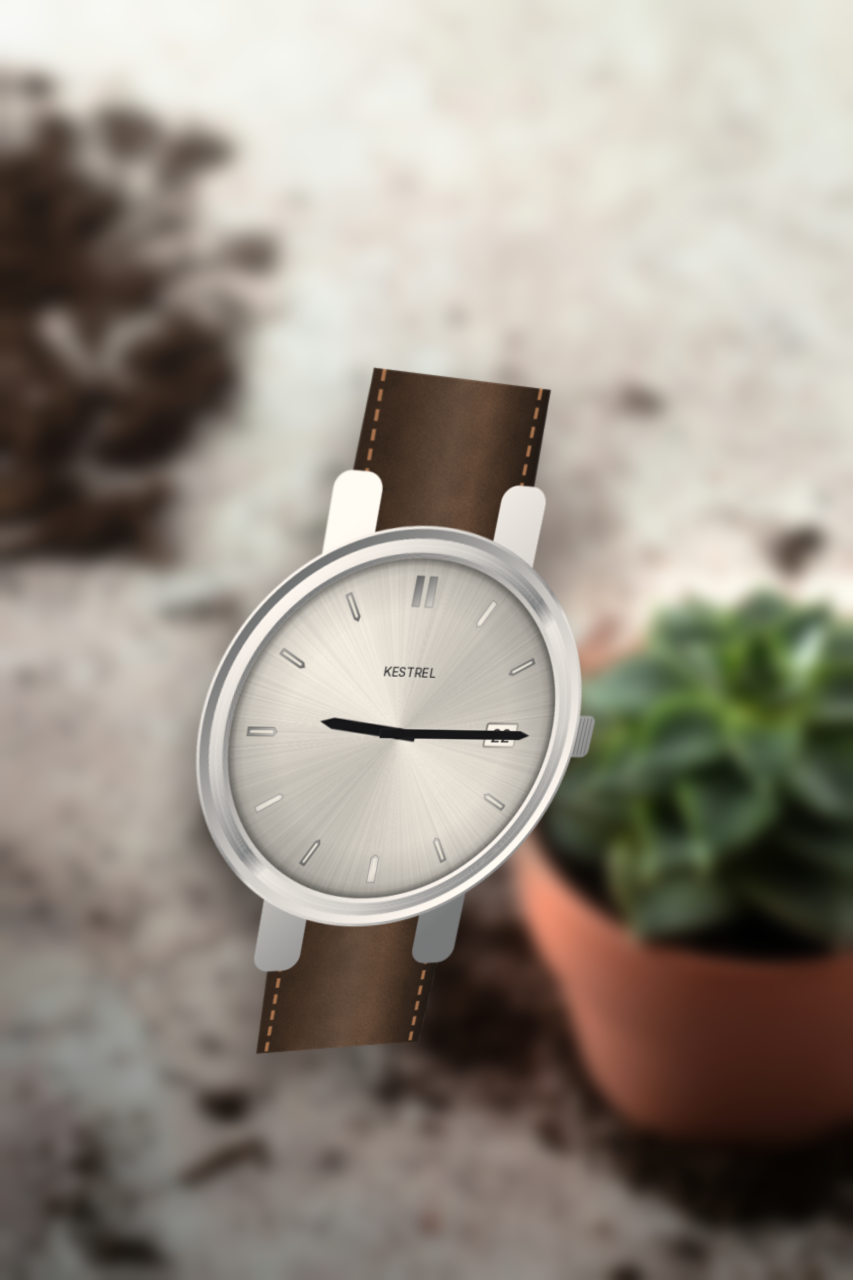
9h15
